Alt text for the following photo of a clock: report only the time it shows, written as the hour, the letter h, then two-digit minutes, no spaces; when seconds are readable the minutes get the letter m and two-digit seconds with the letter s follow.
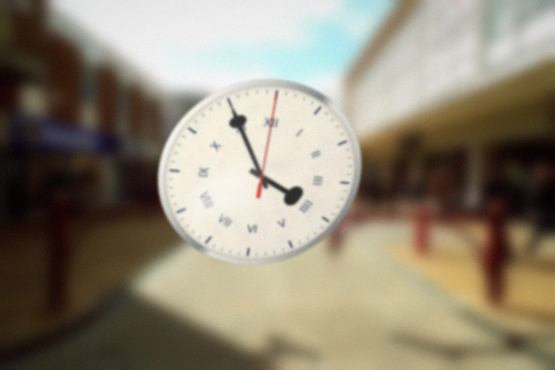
3h55m00s
